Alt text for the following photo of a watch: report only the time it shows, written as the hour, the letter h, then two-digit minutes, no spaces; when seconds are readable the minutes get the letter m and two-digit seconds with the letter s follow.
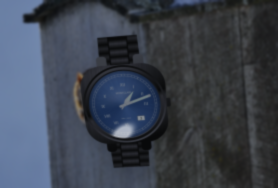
1h12
